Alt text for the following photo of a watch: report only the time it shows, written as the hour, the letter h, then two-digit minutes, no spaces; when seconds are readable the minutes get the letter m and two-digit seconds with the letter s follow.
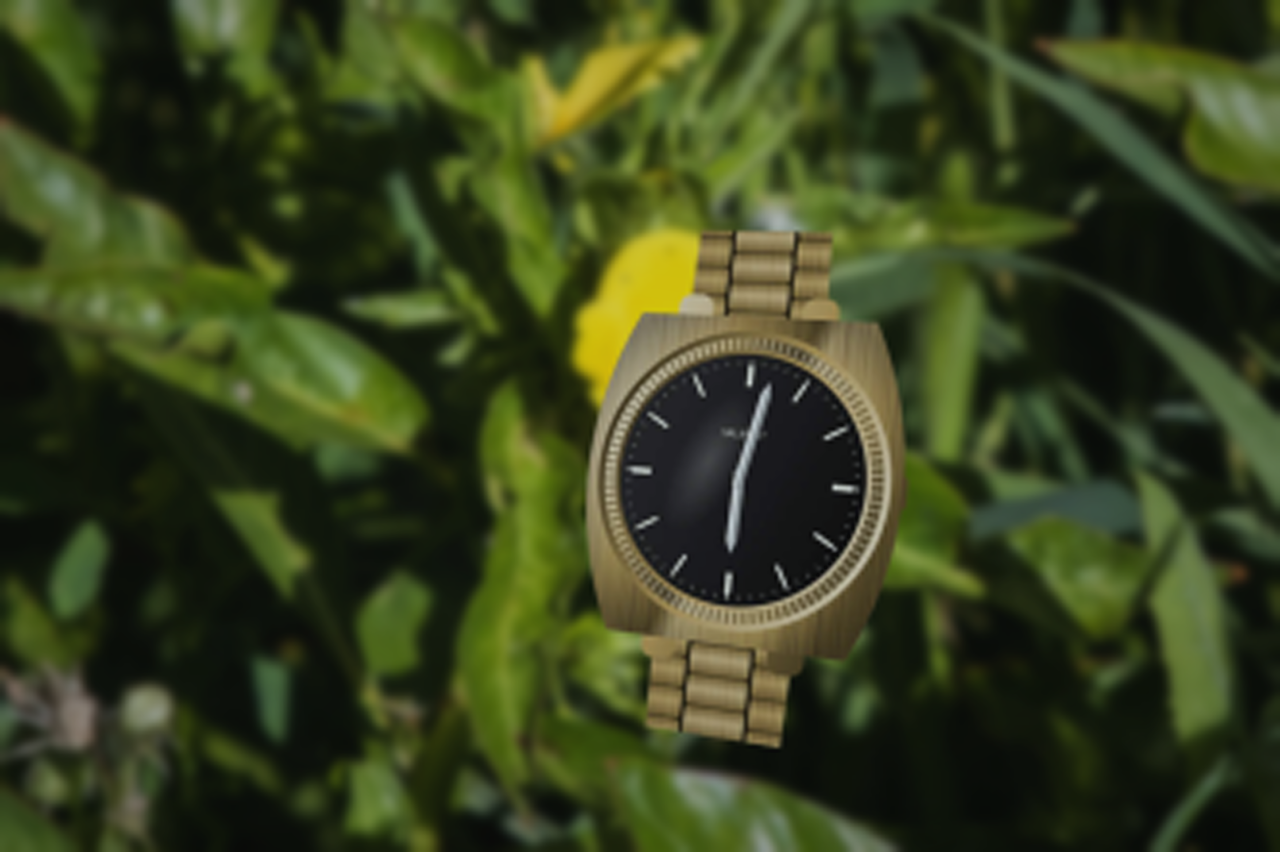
6h02
